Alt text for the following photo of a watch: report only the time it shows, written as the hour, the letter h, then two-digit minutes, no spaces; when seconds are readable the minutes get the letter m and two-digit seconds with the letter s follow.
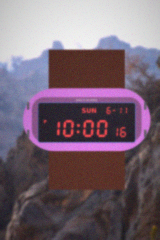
10h00m16s
